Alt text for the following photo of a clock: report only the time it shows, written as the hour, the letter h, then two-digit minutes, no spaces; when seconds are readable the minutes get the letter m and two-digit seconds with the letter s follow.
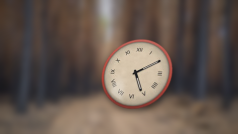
5h10
